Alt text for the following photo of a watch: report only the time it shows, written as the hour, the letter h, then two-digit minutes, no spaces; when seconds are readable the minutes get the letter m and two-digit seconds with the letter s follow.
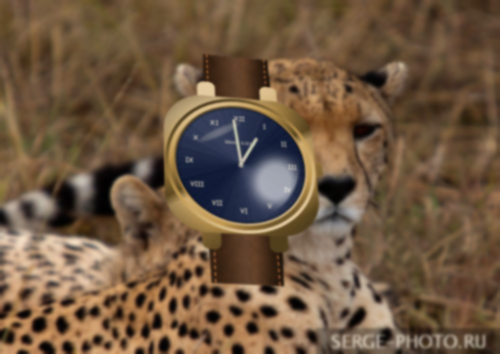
12h59
